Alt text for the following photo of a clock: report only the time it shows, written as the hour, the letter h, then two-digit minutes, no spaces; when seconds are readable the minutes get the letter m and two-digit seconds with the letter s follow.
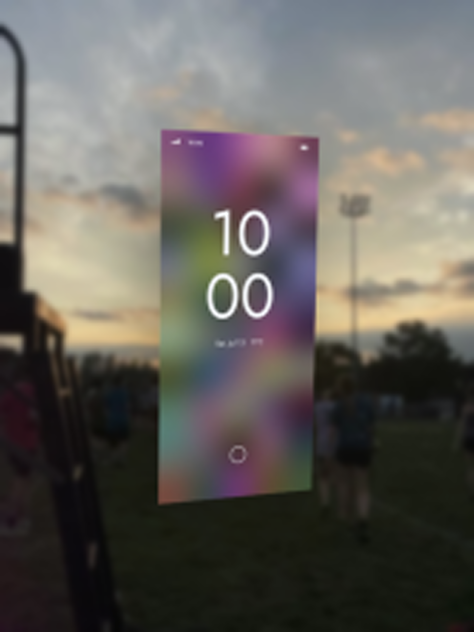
10h00
